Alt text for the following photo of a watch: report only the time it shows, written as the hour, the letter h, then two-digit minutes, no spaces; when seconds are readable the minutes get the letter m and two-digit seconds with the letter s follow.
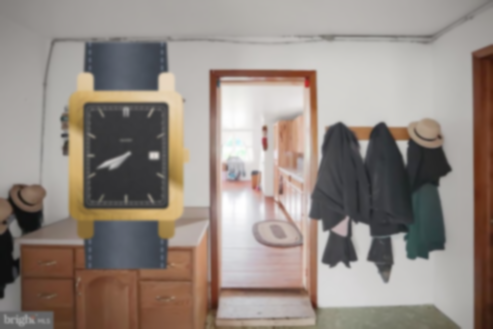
7h41
